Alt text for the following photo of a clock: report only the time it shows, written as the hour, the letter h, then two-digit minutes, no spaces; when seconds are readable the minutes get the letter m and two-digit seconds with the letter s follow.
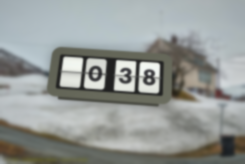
0h38
